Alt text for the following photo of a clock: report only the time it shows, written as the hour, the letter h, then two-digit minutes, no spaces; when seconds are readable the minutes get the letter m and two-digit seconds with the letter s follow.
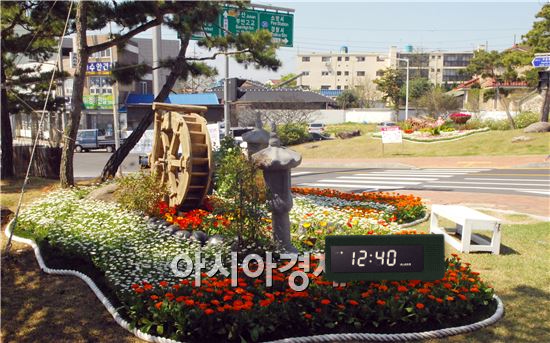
12h40
